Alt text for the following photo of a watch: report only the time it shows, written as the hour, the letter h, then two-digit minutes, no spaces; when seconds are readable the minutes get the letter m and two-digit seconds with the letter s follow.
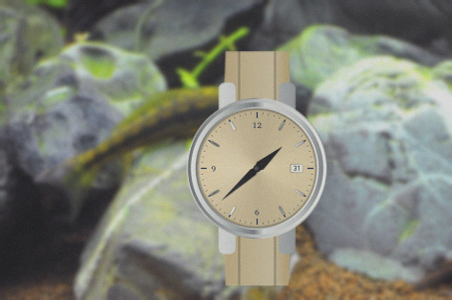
1h38
